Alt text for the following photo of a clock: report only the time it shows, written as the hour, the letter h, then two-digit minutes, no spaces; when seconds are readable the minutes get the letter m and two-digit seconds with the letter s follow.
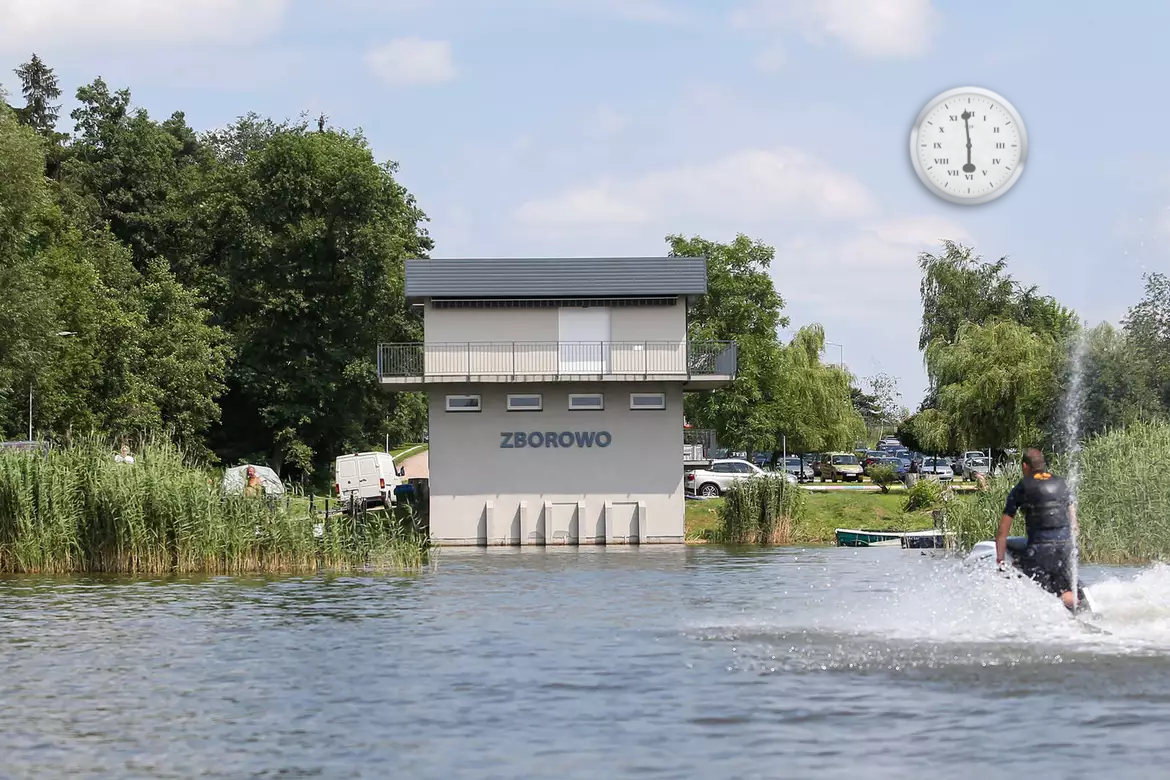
5h59
